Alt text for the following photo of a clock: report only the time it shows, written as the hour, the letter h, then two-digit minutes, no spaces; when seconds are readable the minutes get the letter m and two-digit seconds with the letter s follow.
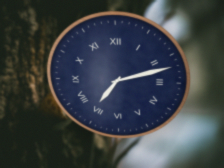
7h12
